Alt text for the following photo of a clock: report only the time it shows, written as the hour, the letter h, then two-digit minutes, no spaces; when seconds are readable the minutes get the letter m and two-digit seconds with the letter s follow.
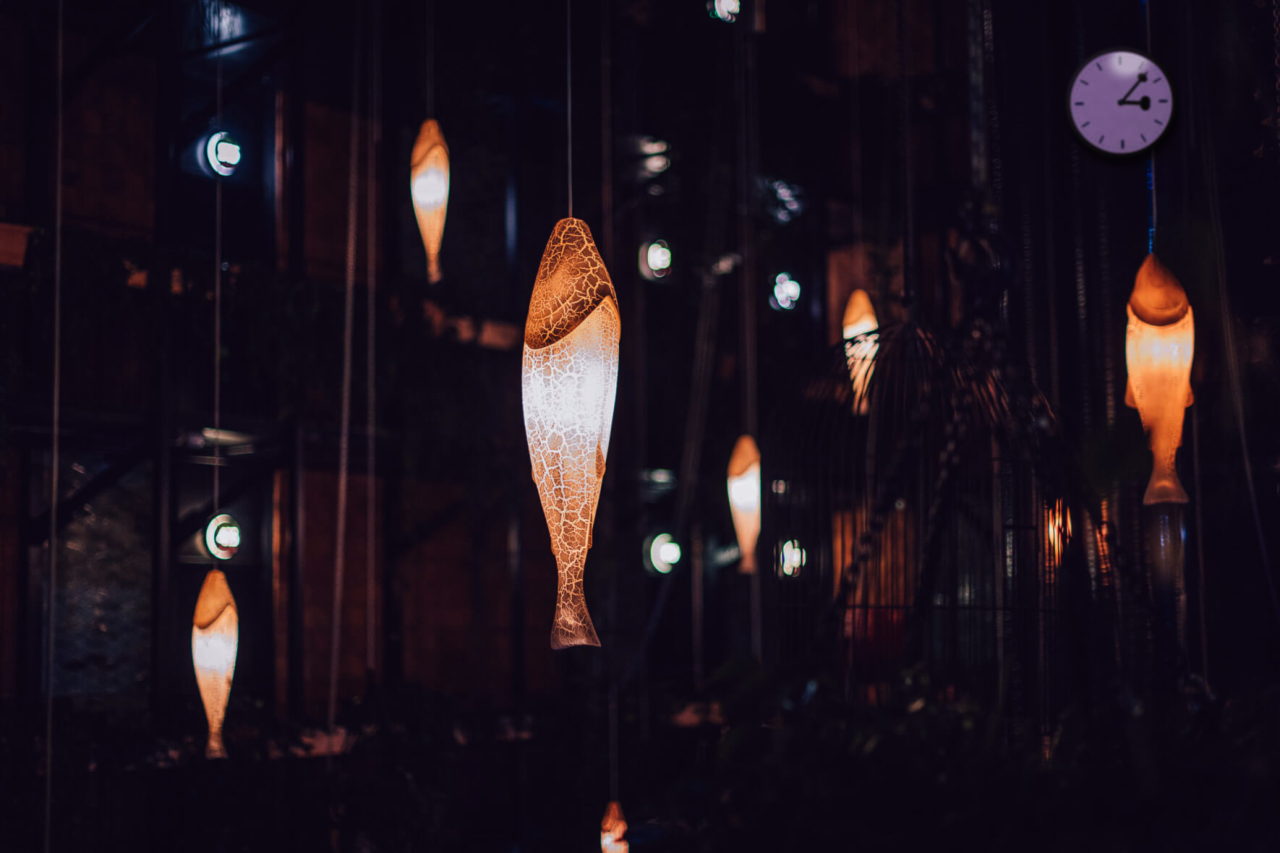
3h07
